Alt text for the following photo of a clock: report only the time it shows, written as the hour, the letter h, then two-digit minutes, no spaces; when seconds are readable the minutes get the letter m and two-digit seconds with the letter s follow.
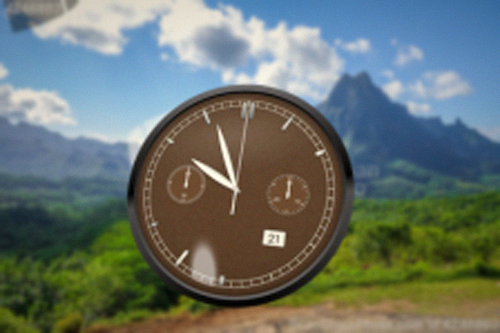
9h56
